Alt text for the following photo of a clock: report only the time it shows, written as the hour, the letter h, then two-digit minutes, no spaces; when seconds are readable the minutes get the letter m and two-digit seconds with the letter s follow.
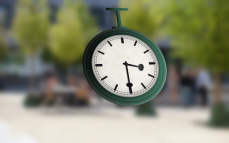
3h30
